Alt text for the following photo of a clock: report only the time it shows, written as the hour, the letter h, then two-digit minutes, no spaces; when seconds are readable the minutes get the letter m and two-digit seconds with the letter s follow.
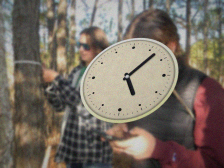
5h07
